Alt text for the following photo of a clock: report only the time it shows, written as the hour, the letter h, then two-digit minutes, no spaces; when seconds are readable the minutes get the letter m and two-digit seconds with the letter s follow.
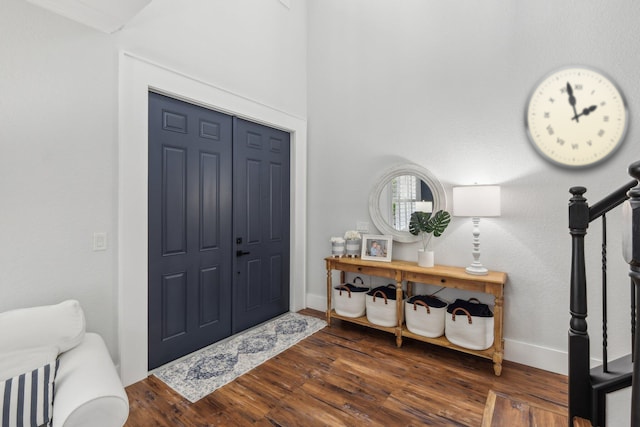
1h57
